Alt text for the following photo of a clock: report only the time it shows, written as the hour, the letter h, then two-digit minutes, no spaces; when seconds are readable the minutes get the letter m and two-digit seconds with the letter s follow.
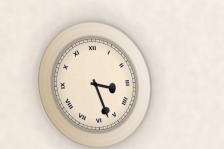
3h27
